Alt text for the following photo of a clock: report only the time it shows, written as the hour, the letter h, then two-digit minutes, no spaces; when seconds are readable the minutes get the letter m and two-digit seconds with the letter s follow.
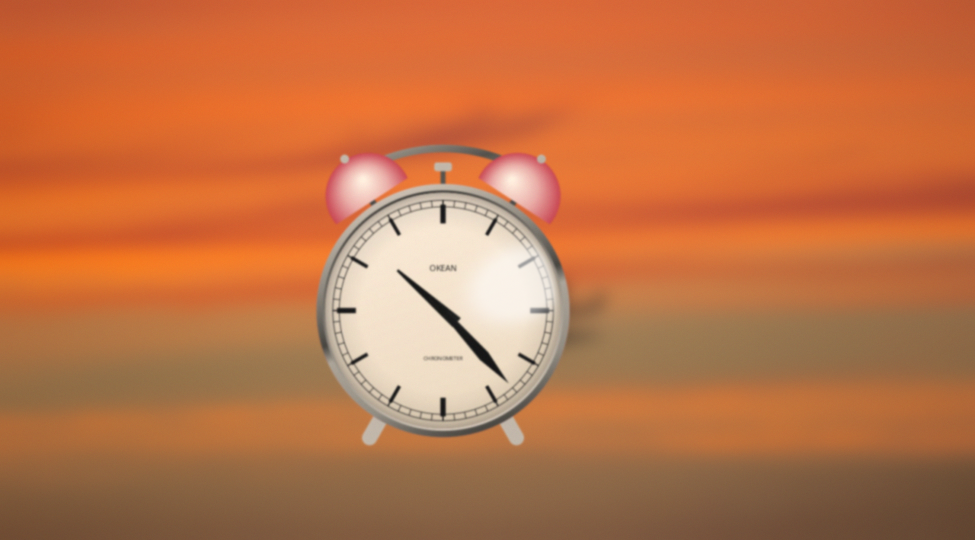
10h23
